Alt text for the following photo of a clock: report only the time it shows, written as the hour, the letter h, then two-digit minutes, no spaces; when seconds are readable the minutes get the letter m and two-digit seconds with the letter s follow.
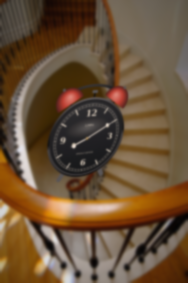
8h10
